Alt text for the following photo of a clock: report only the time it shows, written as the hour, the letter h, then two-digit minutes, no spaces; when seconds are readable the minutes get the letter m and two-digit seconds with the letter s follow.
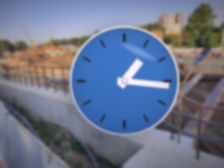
1h16
